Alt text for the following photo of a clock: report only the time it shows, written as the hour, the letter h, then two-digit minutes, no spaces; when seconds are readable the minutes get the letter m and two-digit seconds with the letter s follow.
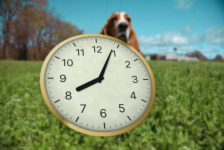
8h04
